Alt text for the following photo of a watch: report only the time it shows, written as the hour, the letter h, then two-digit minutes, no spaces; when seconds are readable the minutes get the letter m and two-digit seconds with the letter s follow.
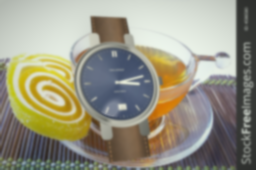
3h13
